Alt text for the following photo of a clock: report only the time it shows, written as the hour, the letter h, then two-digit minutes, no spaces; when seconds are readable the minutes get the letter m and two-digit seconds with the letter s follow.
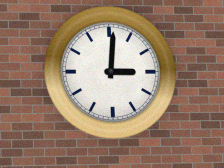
3h01
